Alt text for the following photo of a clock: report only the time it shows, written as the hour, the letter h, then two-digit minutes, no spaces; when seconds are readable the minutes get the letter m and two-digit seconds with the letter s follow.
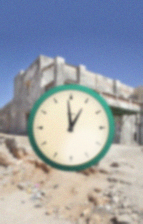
12h59
